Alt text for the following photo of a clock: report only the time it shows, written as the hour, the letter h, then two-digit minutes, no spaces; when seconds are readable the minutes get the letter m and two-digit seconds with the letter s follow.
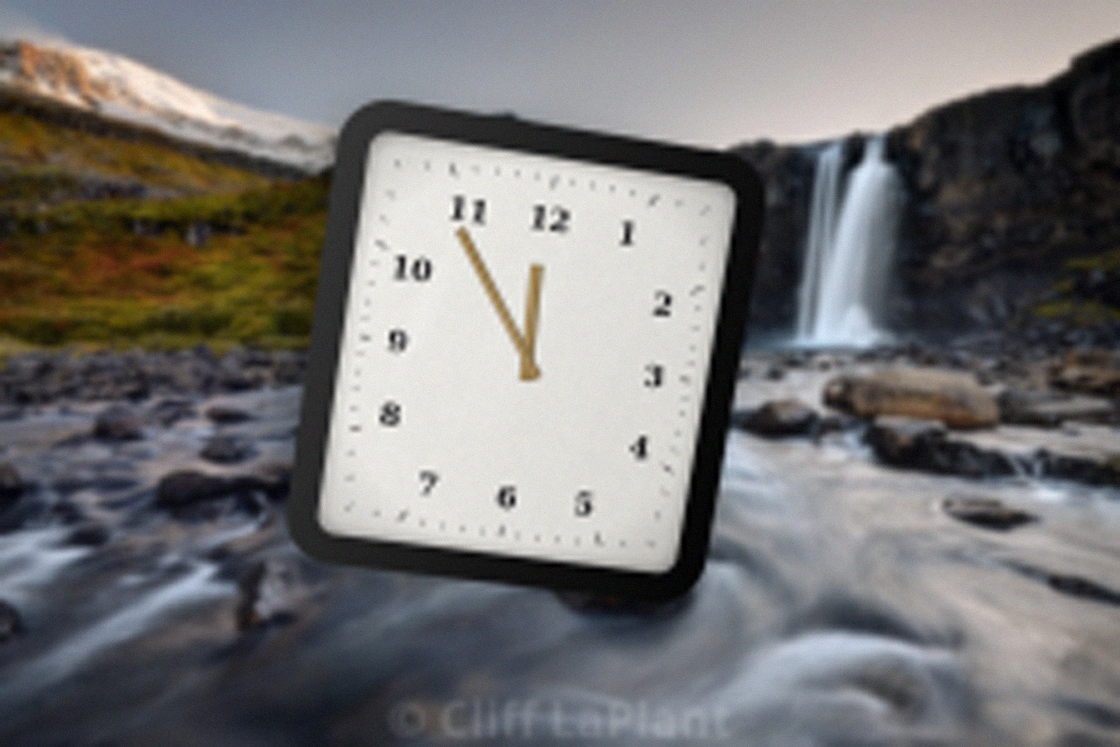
11h54
